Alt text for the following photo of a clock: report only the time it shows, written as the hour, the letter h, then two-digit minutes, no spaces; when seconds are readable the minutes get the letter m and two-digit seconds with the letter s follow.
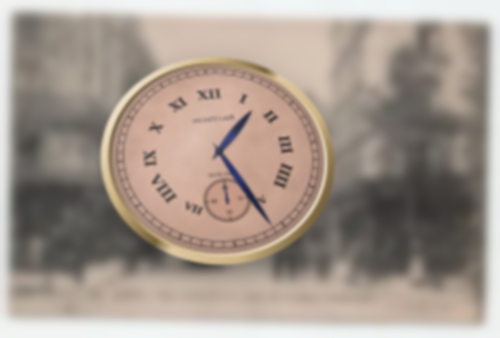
1h26
